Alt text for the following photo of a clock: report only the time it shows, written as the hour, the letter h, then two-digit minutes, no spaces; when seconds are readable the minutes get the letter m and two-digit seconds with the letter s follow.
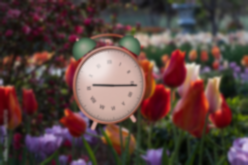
9h16
